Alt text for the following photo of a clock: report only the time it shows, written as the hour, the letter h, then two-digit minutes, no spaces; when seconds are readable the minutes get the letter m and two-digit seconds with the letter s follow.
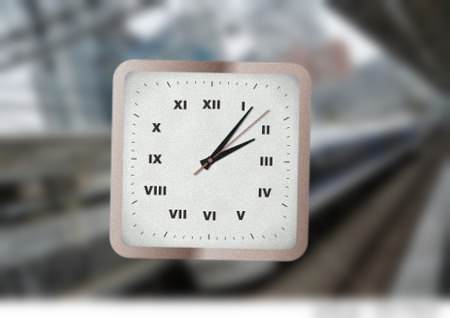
2h06m08s
